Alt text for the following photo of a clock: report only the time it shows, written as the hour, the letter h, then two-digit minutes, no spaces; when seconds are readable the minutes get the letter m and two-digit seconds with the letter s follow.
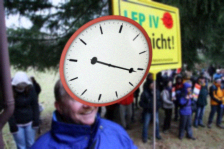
9h16
